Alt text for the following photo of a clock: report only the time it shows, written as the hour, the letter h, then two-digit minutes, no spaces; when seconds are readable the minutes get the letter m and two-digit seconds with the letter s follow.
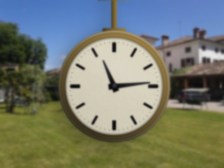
11h14
